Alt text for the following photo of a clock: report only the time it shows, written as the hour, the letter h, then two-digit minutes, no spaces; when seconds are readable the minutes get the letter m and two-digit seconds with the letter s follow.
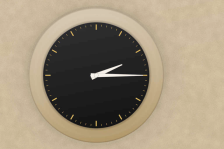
2h15
